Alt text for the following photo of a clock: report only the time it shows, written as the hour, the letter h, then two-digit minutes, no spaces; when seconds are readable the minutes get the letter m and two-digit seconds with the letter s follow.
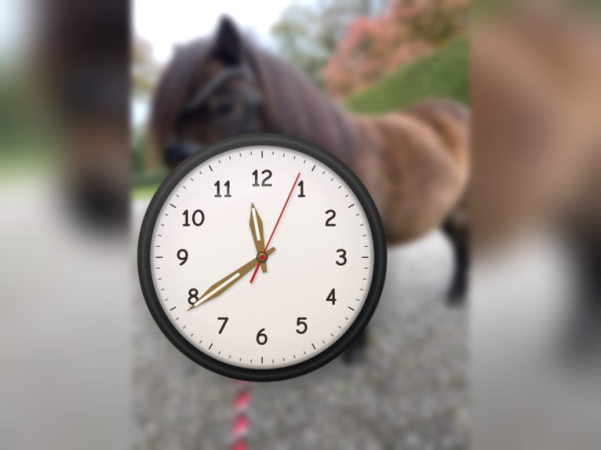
11h39m04s
